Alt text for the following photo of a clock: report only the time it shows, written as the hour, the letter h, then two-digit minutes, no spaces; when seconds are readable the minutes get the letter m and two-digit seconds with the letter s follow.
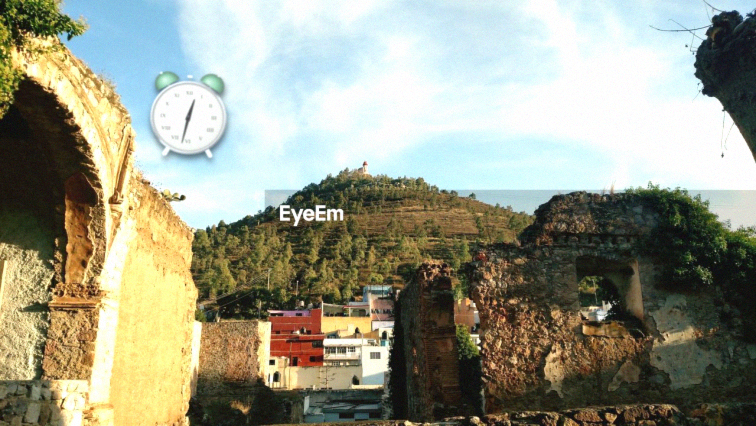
12h32
